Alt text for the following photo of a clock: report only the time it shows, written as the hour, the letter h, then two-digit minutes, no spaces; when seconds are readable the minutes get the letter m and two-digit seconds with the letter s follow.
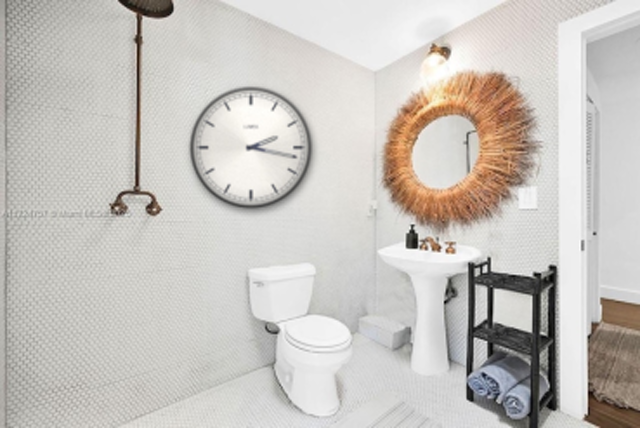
2h17
